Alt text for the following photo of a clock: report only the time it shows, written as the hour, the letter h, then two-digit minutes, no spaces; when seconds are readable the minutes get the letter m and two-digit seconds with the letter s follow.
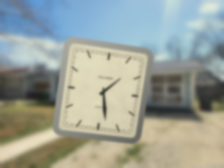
1h28
